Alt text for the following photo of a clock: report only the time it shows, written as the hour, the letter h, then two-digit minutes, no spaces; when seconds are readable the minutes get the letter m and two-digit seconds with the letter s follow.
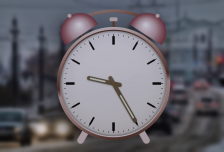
9h25
